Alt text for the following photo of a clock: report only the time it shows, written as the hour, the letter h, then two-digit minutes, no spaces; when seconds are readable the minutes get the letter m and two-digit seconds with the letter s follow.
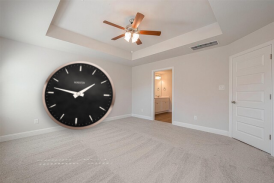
1h47
